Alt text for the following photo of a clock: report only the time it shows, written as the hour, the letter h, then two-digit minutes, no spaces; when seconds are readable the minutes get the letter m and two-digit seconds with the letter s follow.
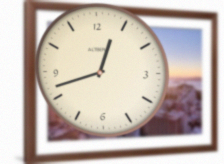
12h42
